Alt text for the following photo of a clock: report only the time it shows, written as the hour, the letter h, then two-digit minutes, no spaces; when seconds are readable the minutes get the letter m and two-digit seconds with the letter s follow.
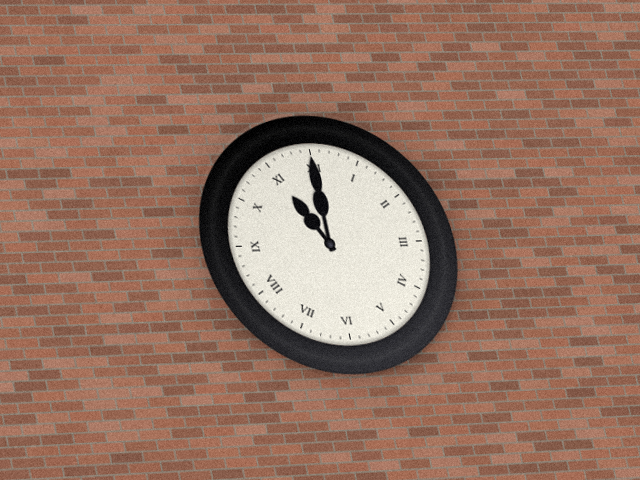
11h00
